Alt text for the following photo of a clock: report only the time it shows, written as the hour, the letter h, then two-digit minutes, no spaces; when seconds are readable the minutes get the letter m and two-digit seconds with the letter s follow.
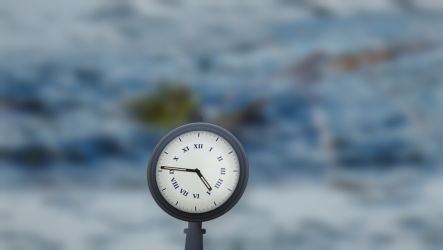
4h46
